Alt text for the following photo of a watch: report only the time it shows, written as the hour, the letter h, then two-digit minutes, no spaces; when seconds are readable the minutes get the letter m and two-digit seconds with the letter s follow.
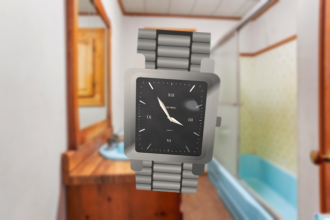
3h55
